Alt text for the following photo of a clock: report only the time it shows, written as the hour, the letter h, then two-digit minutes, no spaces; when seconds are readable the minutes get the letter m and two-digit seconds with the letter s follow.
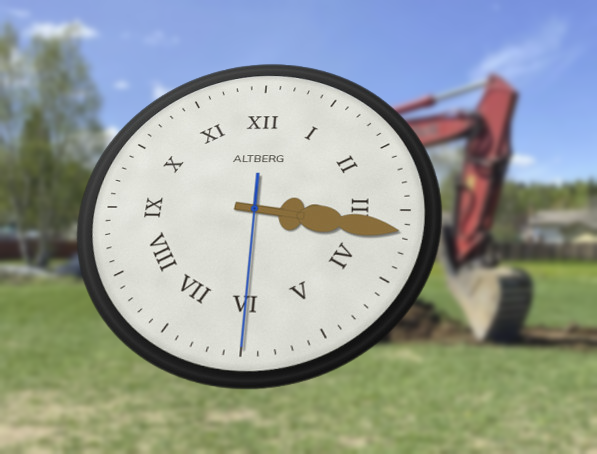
3h16m30s
